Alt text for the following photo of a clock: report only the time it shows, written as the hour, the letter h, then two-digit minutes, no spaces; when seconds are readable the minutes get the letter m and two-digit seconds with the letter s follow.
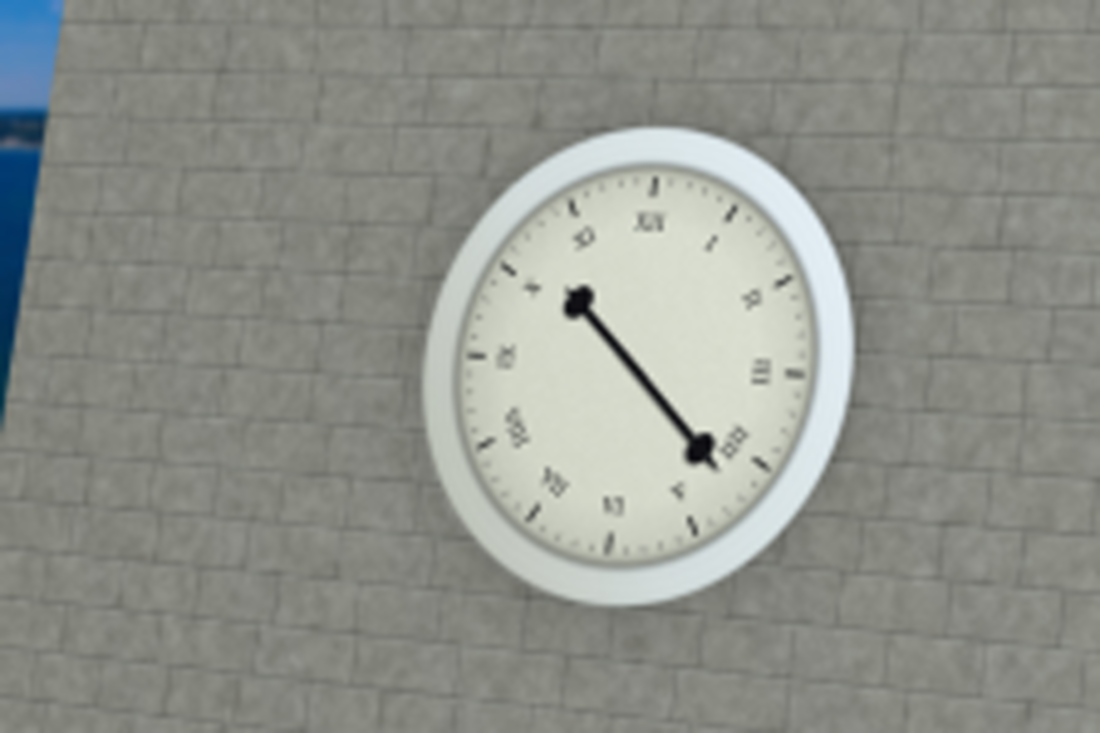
10h22
